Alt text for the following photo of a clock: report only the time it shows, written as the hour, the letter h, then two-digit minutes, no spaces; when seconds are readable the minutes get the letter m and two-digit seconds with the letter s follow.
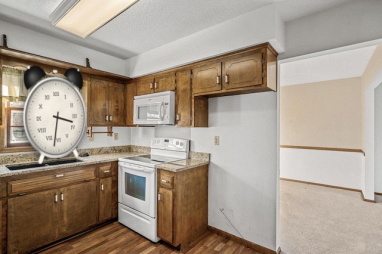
3h32
